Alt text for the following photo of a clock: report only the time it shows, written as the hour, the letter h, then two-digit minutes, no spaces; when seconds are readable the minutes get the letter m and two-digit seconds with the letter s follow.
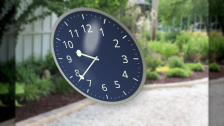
9h38
